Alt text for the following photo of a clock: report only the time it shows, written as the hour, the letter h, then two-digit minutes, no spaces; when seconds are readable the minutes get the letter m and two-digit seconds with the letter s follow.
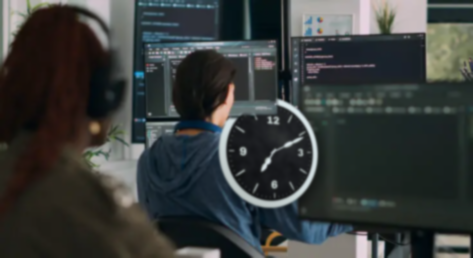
7h11
